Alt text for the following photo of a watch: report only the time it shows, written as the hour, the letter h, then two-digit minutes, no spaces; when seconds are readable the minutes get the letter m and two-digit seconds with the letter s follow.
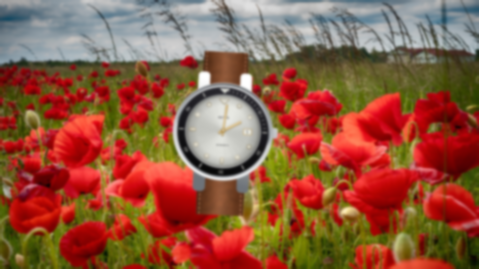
2h01
